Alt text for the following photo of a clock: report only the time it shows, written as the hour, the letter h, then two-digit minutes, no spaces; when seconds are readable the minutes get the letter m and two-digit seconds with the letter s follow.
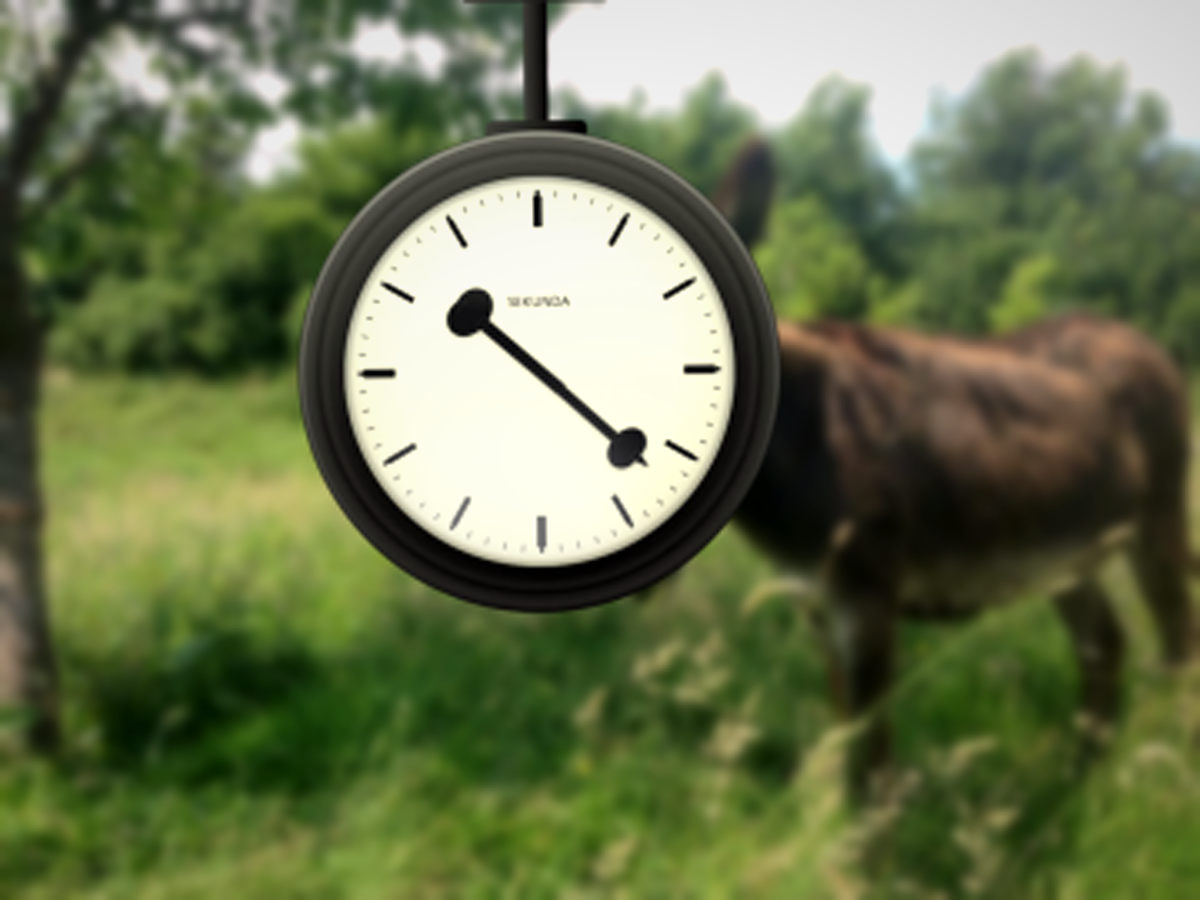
10h22
